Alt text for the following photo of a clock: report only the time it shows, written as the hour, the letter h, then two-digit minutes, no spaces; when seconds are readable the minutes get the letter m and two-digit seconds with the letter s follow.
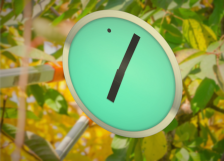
7h06
